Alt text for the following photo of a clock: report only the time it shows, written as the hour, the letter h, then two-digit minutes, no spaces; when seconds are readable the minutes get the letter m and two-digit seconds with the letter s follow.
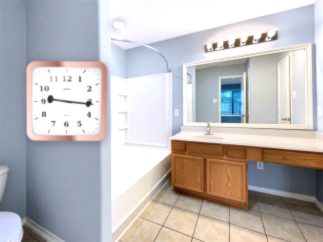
9h16
